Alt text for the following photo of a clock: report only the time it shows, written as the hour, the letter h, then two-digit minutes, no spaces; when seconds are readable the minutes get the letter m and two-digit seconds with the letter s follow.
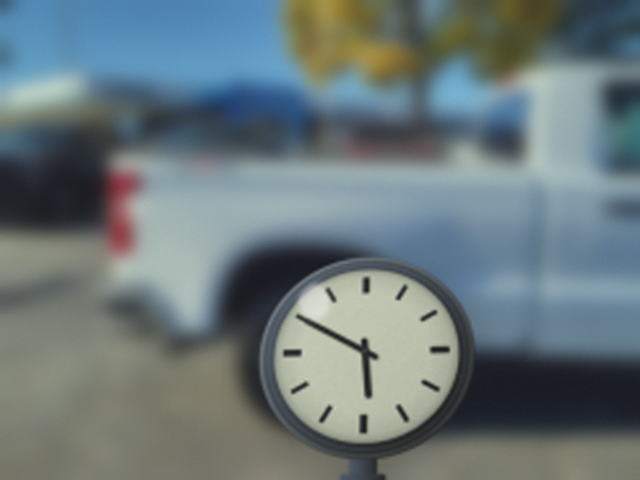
5h50
